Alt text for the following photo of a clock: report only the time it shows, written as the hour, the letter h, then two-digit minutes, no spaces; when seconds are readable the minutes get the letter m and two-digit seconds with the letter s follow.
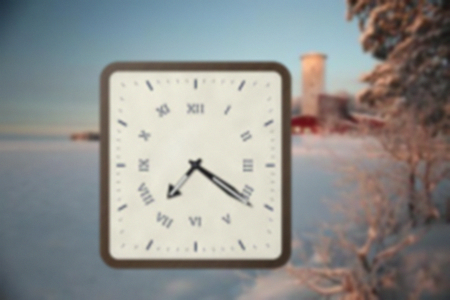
7h21
